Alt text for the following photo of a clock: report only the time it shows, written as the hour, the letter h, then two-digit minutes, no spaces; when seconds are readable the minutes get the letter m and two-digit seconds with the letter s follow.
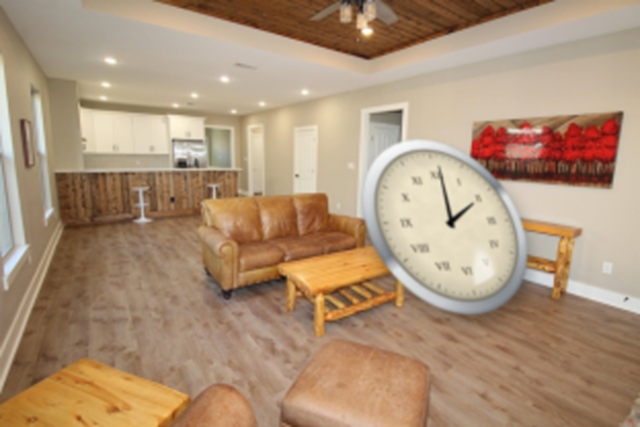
2h01
